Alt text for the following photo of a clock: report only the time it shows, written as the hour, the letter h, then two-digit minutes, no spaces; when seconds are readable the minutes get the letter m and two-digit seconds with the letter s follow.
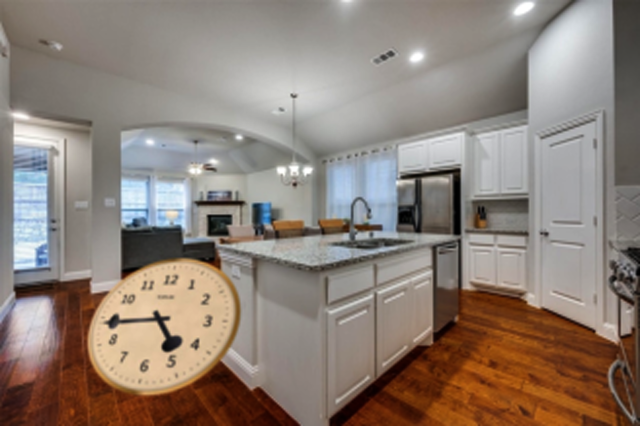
4h44
